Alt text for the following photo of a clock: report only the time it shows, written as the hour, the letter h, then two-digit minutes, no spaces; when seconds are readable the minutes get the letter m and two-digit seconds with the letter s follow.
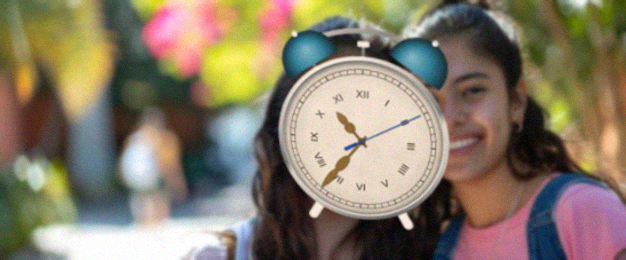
10h36m10s
